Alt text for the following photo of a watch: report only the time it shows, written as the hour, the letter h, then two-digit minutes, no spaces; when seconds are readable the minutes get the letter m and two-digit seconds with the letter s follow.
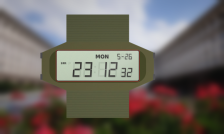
23h12m32s
